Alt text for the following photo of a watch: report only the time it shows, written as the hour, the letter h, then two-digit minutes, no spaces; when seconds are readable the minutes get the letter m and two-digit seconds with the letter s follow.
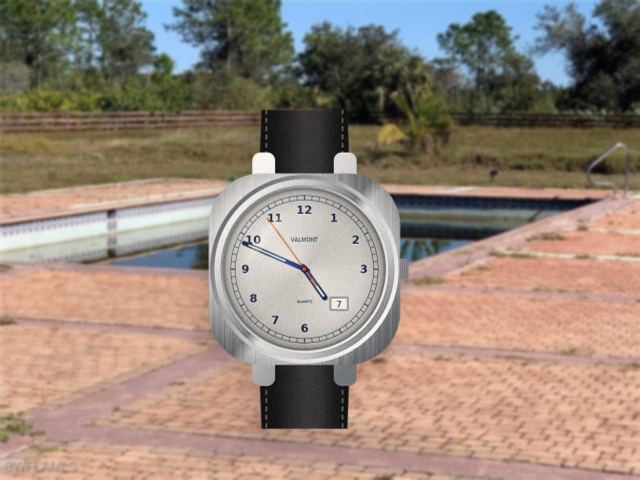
4h48m54s
